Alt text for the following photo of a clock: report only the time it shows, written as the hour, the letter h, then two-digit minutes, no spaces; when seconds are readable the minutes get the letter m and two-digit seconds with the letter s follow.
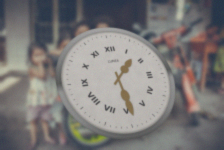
1h29
